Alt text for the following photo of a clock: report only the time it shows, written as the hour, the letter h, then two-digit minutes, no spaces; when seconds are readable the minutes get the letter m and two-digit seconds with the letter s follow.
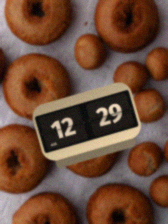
12h29
